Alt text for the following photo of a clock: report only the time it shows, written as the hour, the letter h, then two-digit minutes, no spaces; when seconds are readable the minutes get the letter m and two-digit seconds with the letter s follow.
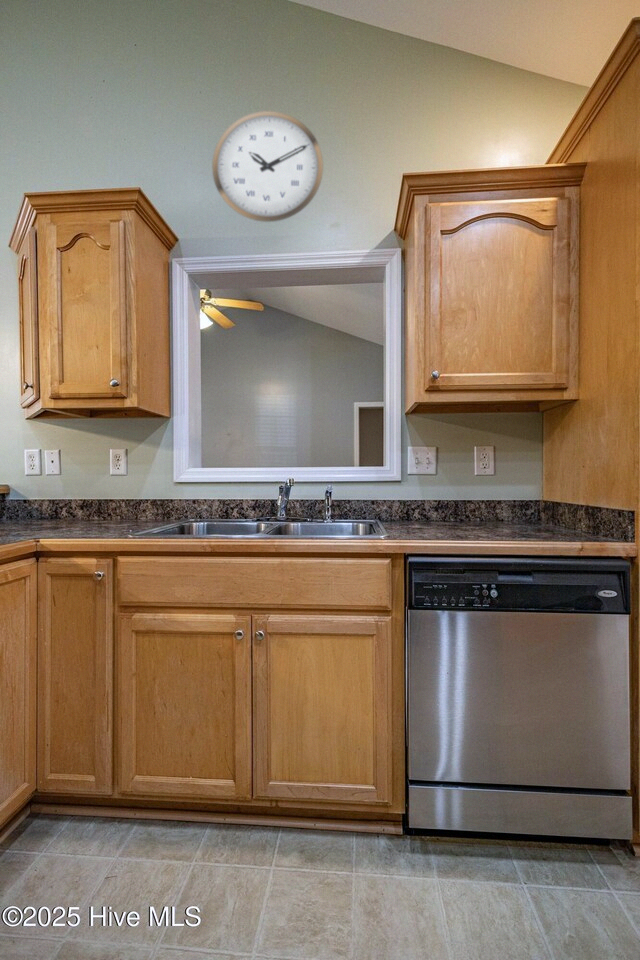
10h10
